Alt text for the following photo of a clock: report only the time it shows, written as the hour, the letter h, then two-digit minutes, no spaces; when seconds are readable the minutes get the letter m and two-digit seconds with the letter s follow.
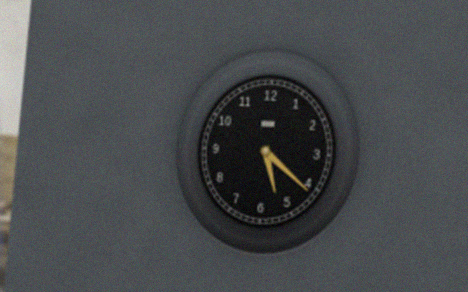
5h21
